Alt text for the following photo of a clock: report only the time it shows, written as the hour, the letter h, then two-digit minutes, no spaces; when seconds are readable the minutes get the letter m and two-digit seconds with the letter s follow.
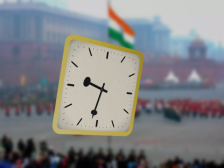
9h32
